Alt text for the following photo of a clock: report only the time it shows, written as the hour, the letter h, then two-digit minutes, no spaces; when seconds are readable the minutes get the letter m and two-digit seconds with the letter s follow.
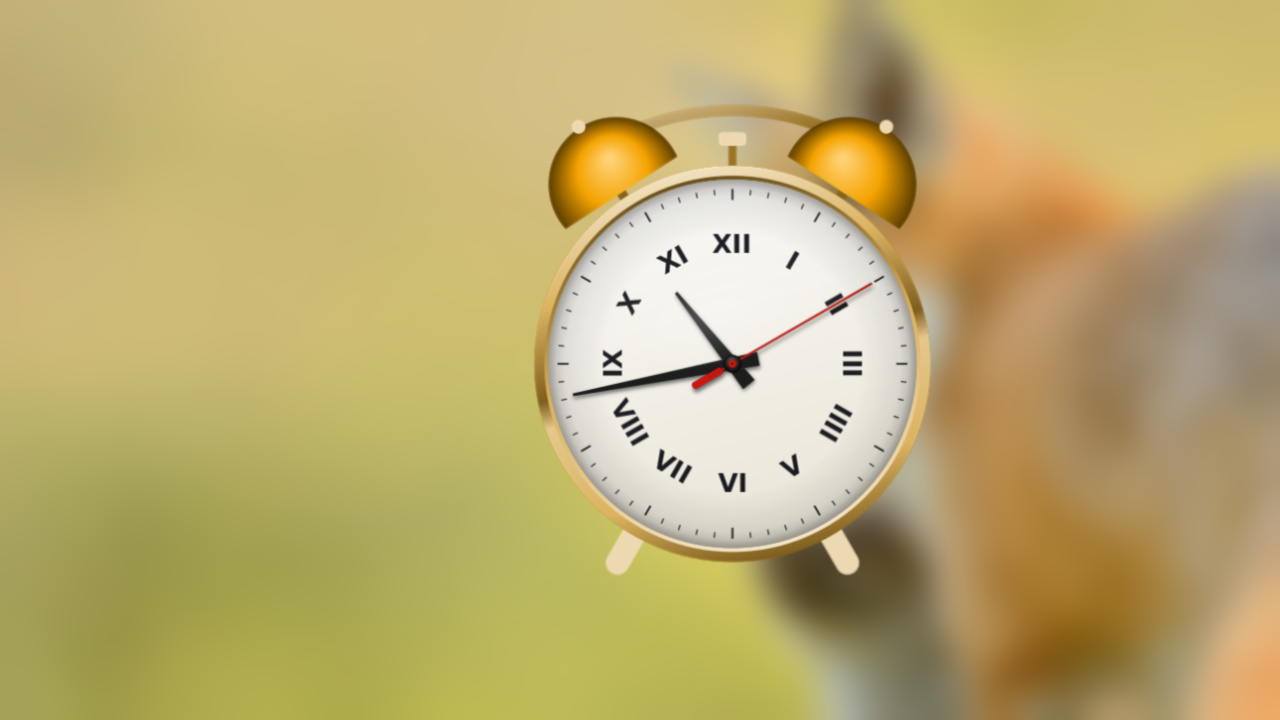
10h43m10s
